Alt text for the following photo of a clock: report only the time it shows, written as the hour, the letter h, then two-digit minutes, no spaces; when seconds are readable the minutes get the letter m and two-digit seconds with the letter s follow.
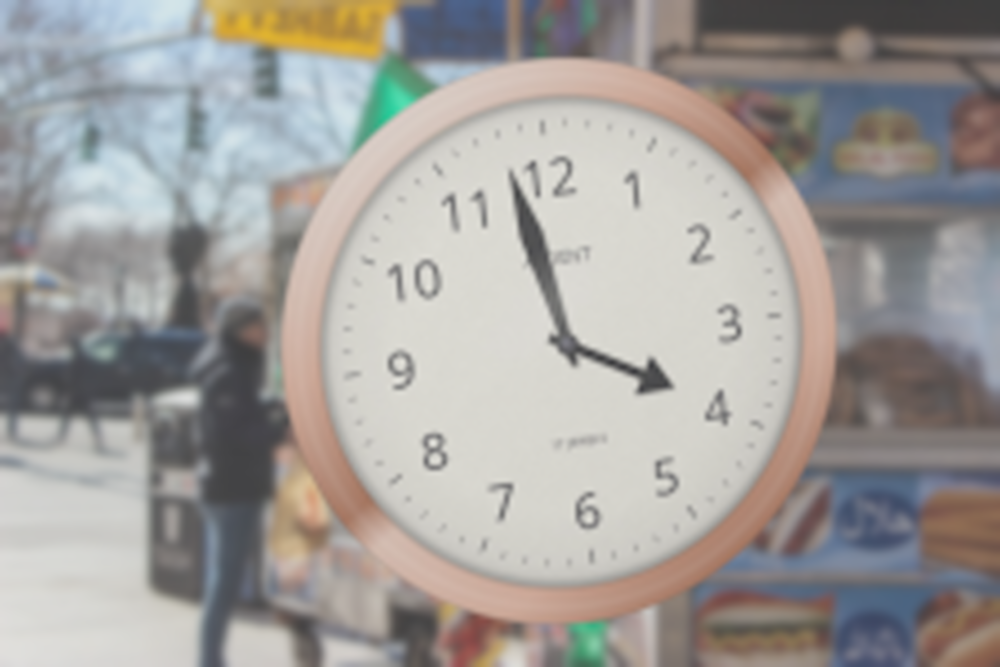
3h58
